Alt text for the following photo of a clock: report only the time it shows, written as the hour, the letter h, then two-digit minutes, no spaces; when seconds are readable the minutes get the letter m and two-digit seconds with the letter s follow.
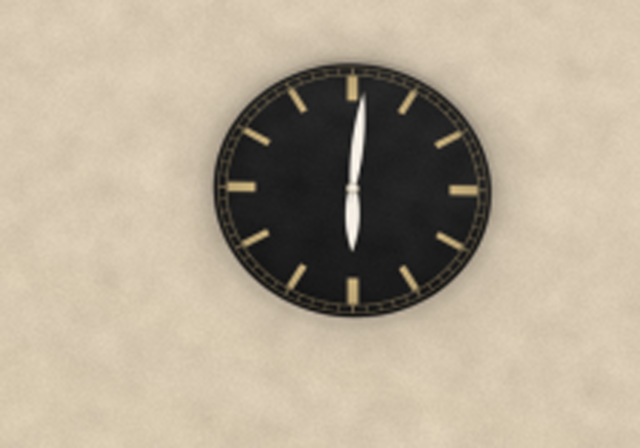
6h01
